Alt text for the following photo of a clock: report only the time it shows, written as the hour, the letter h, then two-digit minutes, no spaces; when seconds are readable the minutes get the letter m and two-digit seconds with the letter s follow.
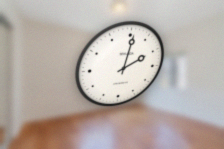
2h01
